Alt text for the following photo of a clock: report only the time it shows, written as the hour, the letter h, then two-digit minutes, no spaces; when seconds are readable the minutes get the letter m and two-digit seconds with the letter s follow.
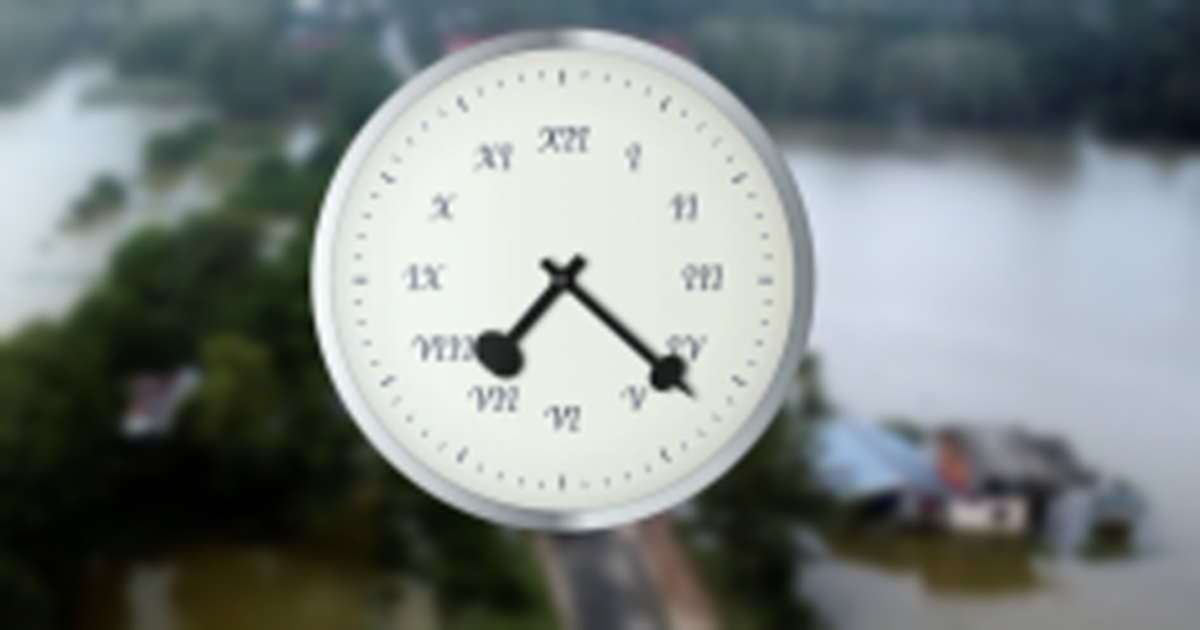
7h22
